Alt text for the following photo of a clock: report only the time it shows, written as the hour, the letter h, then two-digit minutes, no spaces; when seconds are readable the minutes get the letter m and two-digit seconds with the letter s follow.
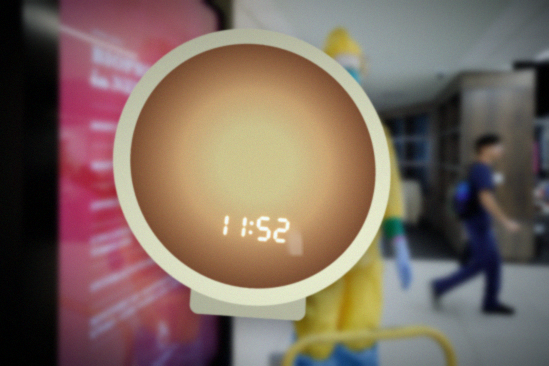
11h52
